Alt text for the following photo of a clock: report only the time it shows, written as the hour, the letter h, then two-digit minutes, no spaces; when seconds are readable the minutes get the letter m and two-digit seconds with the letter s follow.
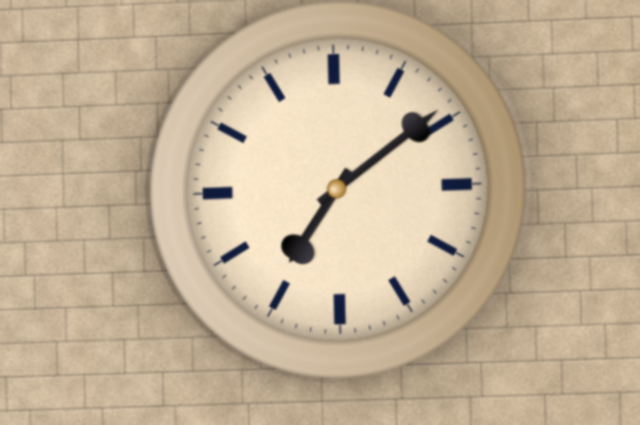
7h09
